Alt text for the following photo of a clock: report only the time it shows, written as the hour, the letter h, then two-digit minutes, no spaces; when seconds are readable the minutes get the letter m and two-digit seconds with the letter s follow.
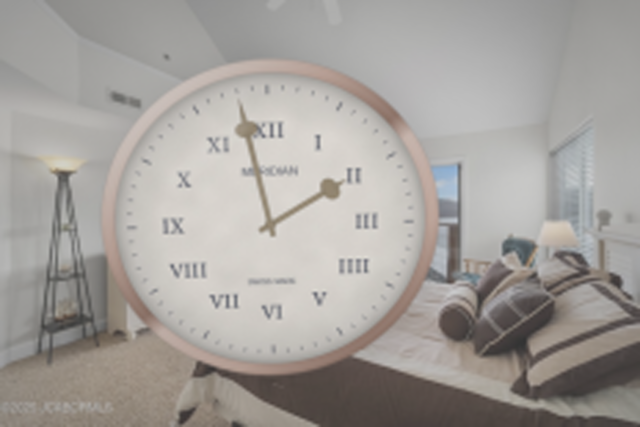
1h58
